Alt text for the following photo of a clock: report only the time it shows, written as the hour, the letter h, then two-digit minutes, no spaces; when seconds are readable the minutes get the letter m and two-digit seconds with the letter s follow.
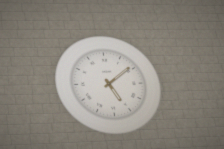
5h09
